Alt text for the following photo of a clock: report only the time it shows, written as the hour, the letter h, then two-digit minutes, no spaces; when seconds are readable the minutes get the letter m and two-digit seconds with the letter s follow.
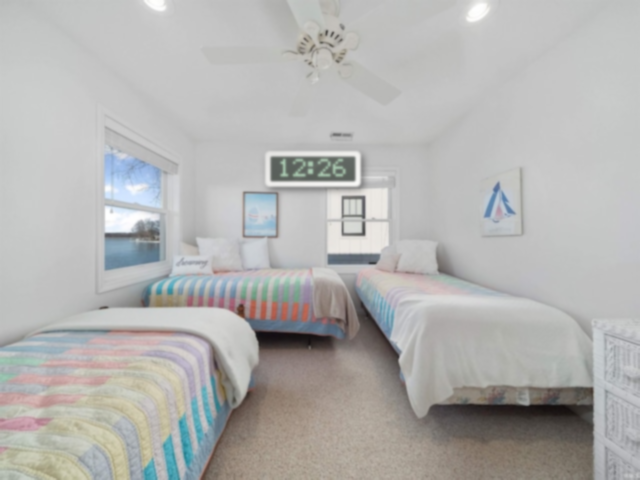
12h26
